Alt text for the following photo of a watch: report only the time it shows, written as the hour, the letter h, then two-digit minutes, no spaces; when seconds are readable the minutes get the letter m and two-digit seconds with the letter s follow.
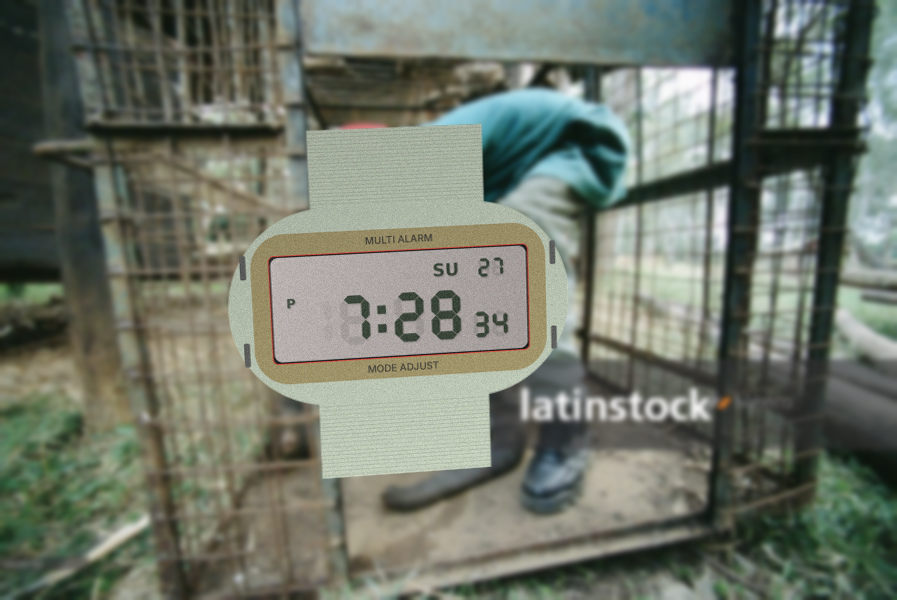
7h28m34s
